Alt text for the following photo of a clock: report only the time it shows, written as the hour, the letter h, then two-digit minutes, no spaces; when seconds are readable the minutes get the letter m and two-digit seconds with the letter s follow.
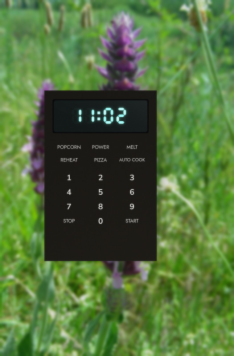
11h02
